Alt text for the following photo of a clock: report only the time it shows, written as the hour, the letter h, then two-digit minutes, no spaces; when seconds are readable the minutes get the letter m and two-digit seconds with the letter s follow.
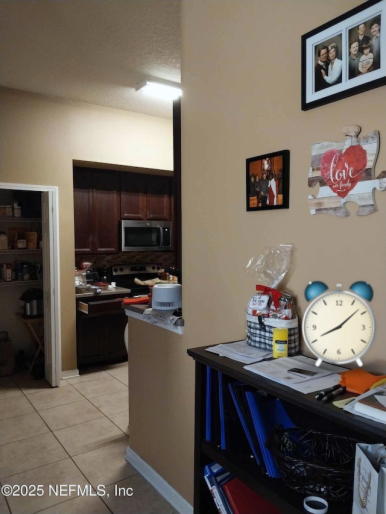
8h08
